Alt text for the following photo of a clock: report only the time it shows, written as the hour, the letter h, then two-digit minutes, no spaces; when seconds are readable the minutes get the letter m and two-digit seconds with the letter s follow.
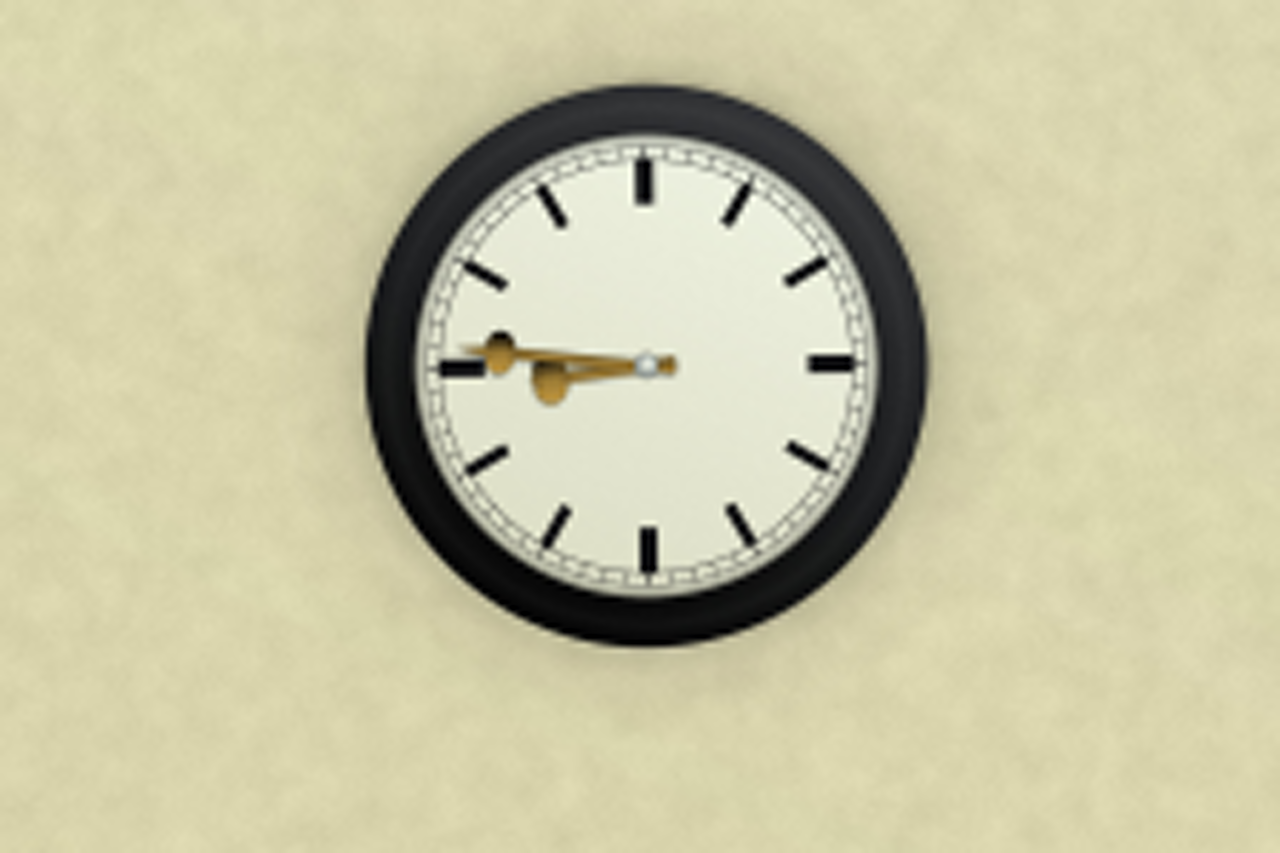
8h46
